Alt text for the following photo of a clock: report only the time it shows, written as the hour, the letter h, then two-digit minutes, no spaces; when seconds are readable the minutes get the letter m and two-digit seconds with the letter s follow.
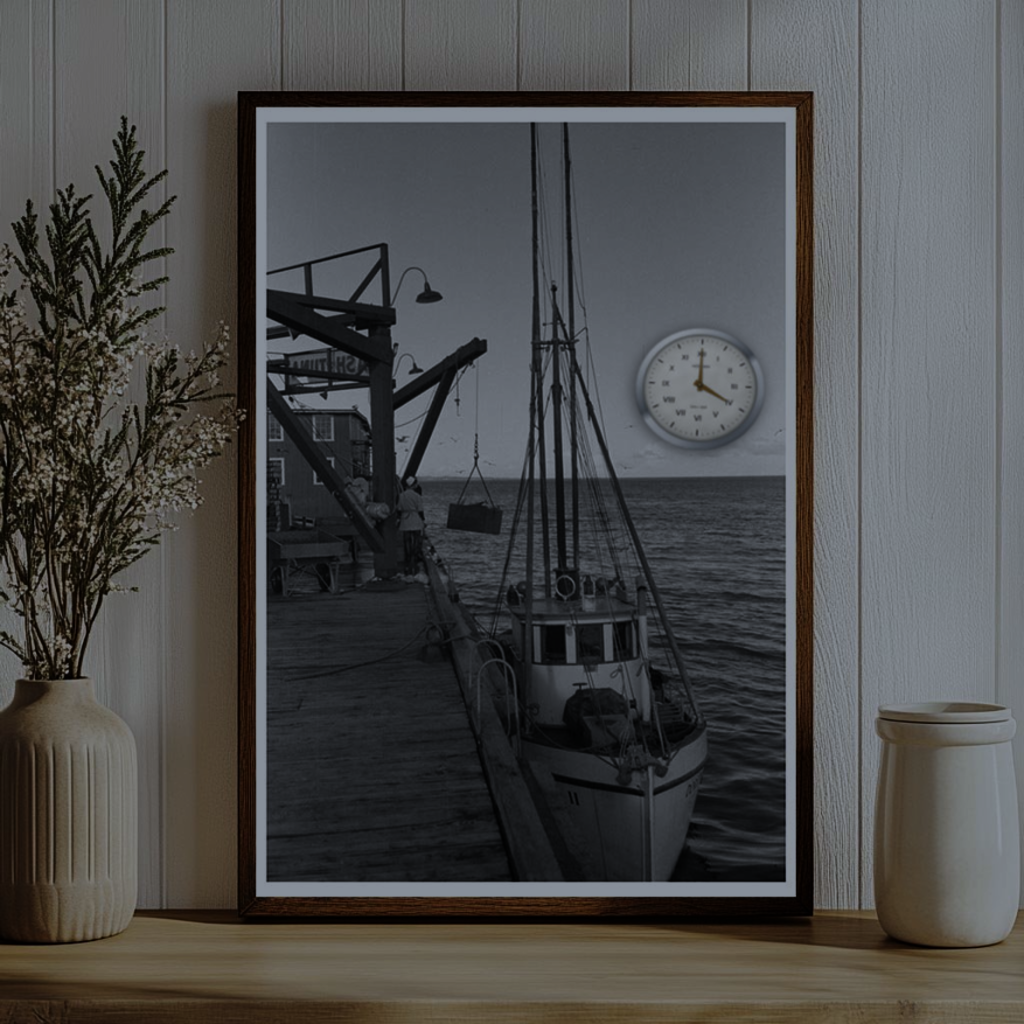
4h00
